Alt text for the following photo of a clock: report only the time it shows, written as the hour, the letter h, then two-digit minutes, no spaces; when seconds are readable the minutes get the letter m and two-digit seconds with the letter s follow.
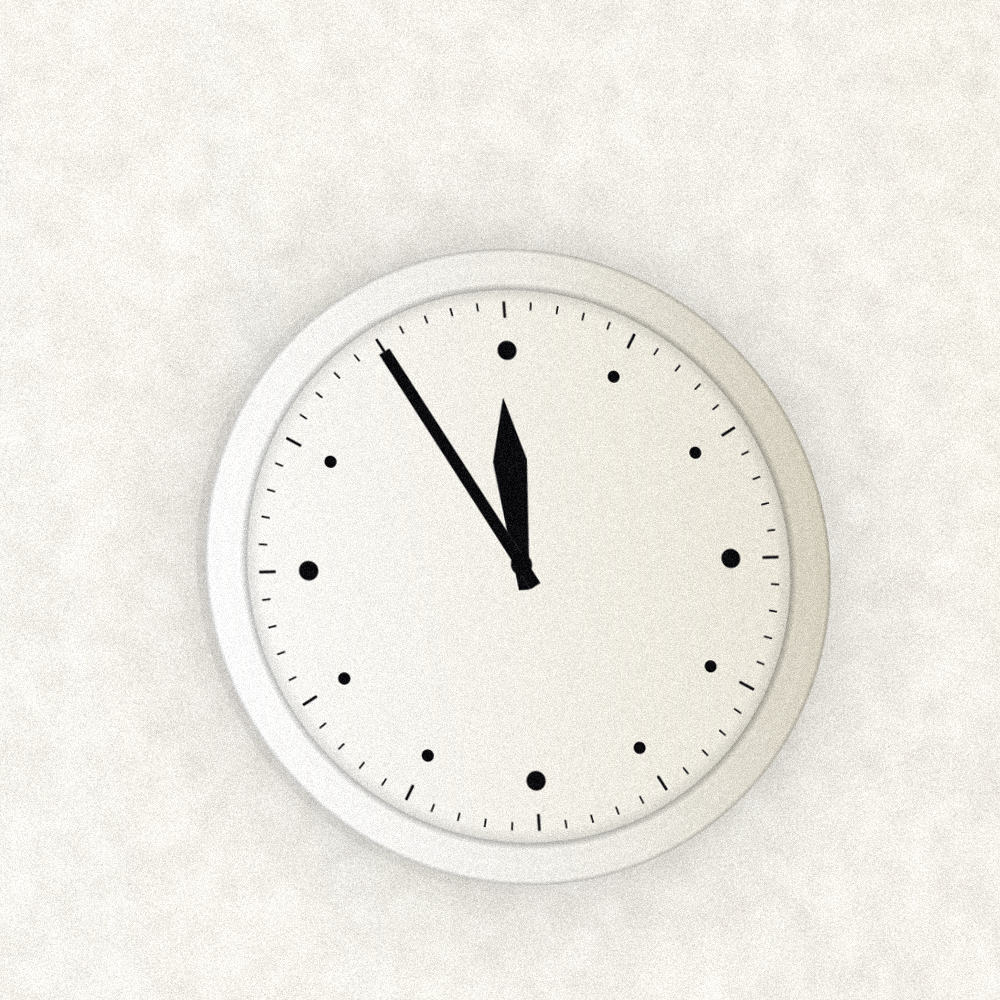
11h55
